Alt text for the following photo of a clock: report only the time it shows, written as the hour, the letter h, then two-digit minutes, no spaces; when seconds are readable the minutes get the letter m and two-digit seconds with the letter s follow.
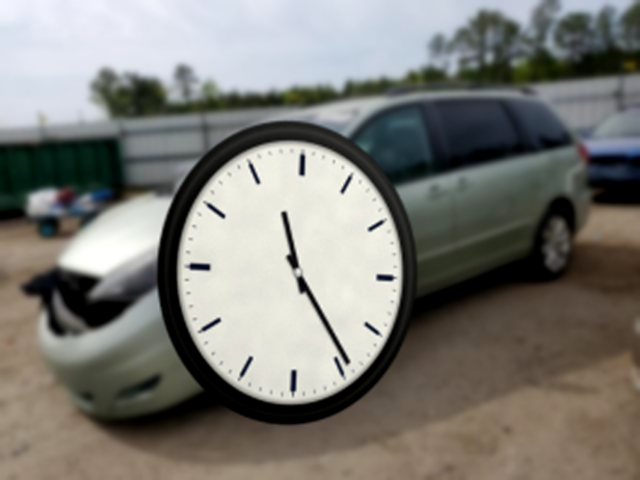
11h24
